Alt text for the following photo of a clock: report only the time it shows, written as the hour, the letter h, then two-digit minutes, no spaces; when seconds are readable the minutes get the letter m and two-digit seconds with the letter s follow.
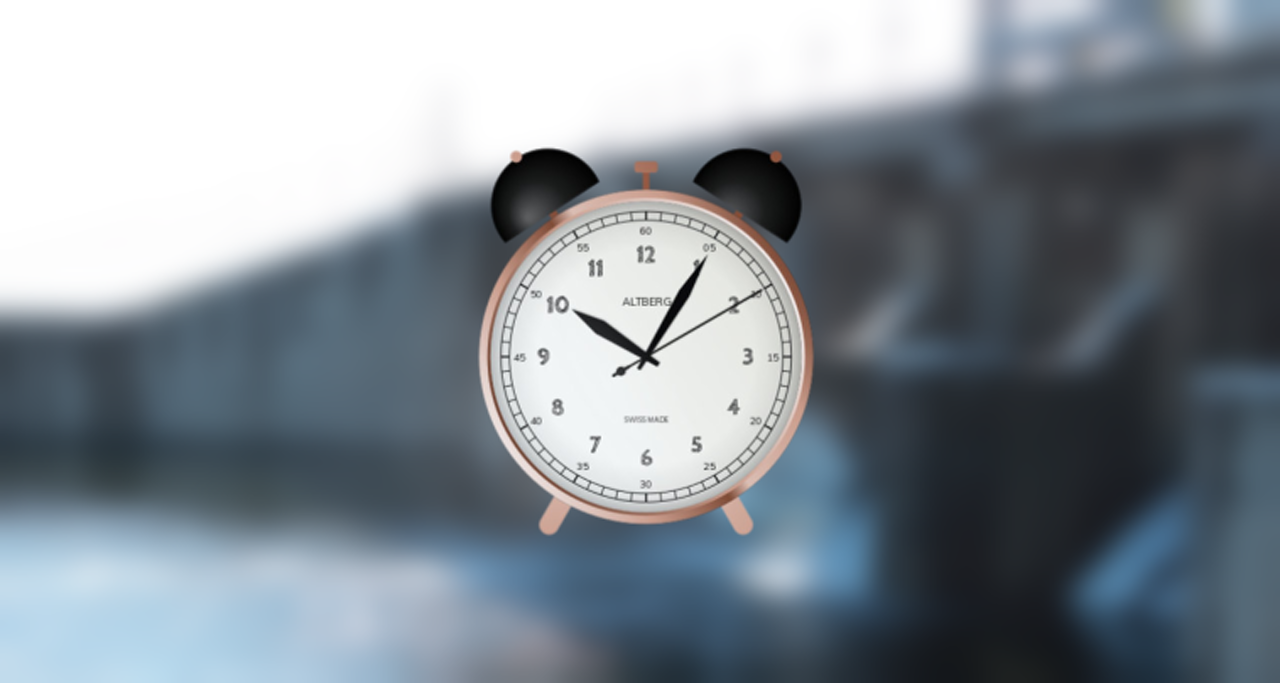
10h05m10s
